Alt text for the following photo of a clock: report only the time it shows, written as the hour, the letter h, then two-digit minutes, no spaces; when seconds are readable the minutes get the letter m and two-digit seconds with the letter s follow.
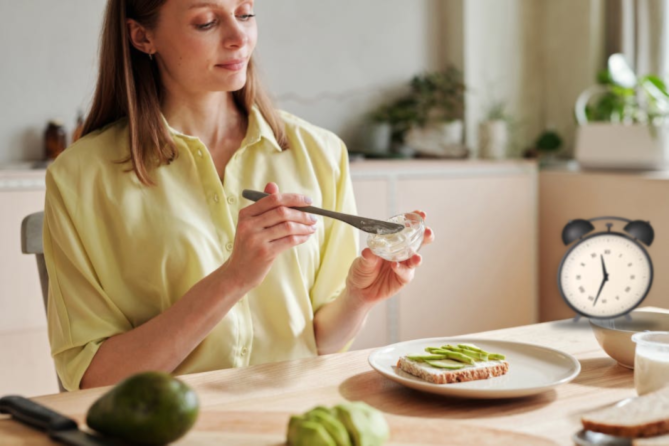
11h33
